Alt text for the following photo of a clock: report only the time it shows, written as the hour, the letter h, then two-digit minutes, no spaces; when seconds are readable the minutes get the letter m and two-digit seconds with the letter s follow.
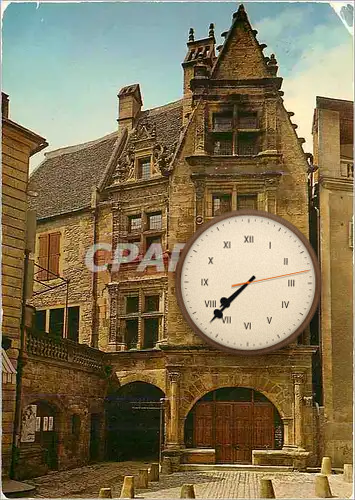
7h37m13s
